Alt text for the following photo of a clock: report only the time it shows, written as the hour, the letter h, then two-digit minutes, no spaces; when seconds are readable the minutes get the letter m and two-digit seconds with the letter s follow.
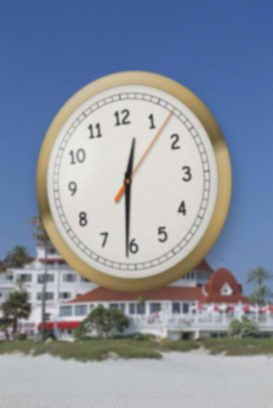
12h31m07s
